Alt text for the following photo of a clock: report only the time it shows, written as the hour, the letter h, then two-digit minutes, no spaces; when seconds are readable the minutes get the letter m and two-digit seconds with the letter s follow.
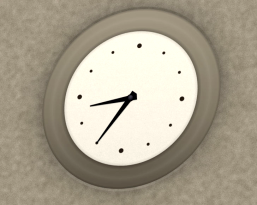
8h35
